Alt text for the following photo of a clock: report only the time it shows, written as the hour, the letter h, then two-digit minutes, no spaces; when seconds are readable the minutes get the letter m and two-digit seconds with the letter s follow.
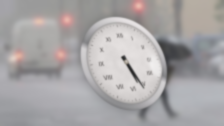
5h26
